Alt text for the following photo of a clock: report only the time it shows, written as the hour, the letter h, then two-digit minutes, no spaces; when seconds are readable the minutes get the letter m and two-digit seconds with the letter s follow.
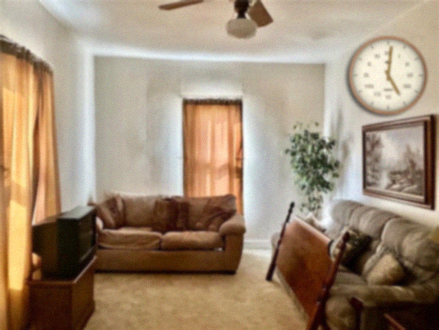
5h01
